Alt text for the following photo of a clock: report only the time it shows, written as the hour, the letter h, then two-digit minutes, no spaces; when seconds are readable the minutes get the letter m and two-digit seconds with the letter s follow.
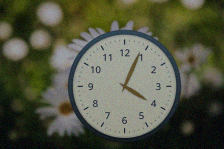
4h04
